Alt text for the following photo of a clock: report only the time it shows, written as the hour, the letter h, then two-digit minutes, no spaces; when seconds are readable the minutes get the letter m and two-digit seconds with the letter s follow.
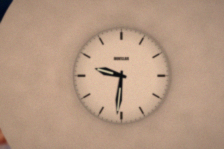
9h31
